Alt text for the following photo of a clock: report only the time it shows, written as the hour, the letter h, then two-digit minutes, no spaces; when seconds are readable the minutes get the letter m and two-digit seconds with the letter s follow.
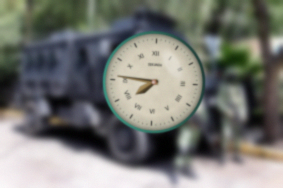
7h46
